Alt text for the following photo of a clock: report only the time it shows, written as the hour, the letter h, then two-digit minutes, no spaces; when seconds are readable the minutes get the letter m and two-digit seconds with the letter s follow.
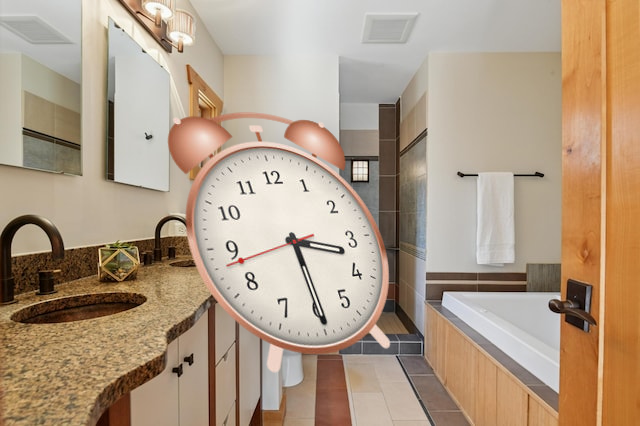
3h29m43s
